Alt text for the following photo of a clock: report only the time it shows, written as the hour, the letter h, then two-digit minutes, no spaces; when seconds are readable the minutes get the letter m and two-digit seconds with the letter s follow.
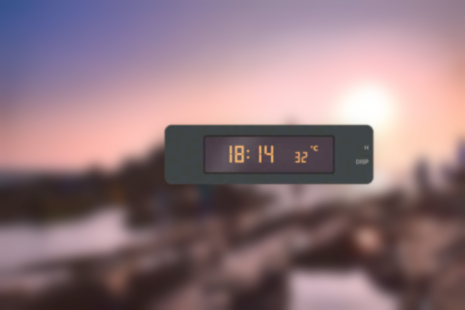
18h14
